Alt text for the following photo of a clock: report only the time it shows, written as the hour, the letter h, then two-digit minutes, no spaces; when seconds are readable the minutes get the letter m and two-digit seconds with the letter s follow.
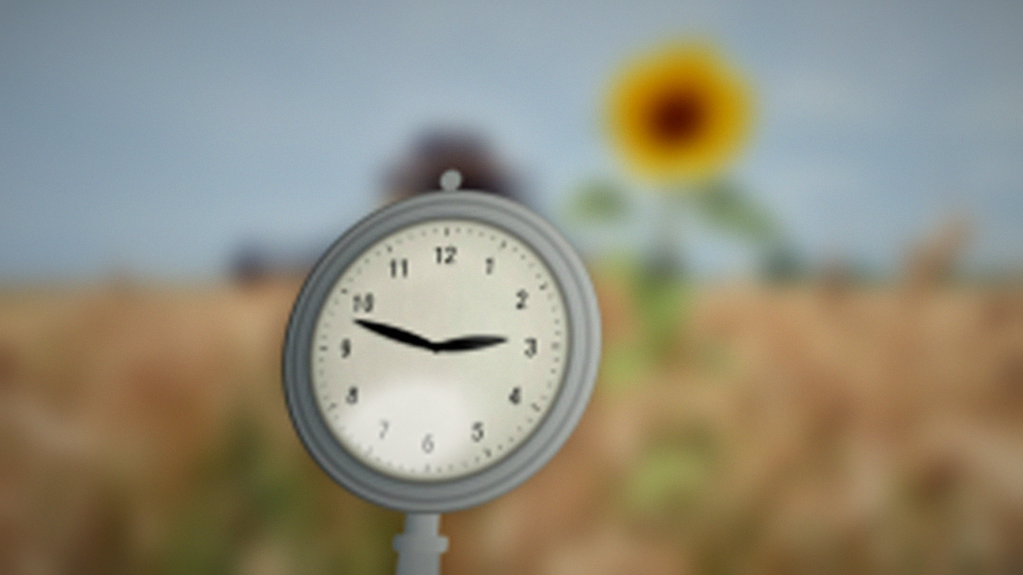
2h48
